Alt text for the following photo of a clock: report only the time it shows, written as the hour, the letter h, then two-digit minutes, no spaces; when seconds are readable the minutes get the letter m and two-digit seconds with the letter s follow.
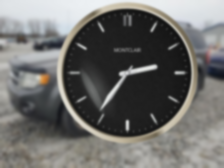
2h36
